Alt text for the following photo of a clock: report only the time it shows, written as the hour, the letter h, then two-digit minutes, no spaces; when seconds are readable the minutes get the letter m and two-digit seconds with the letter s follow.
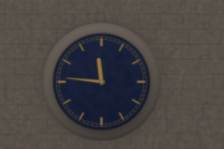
11h46
